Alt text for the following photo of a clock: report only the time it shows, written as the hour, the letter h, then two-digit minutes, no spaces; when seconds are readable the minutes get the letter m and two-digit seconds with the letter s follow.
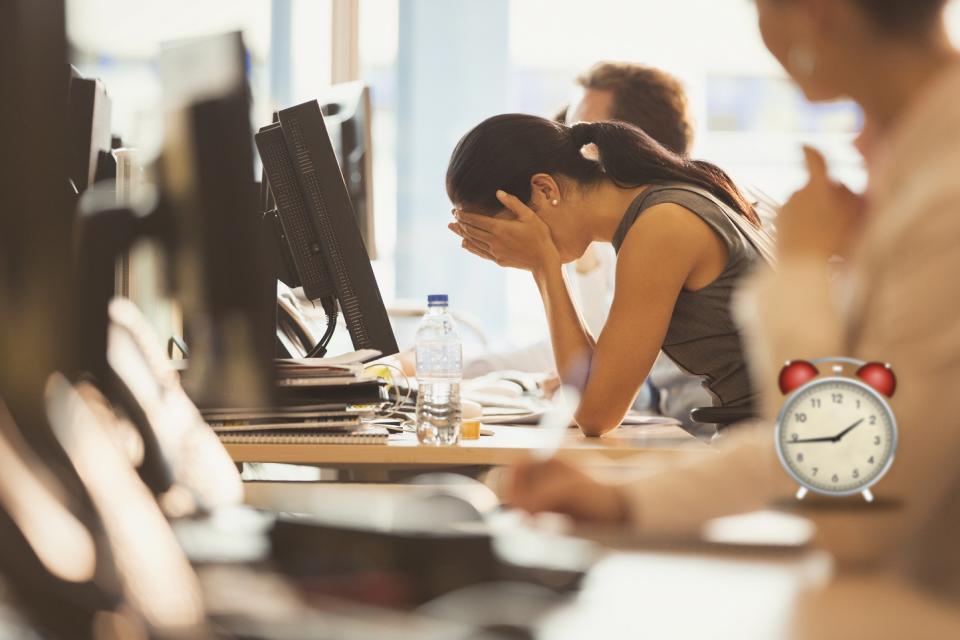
1h44
